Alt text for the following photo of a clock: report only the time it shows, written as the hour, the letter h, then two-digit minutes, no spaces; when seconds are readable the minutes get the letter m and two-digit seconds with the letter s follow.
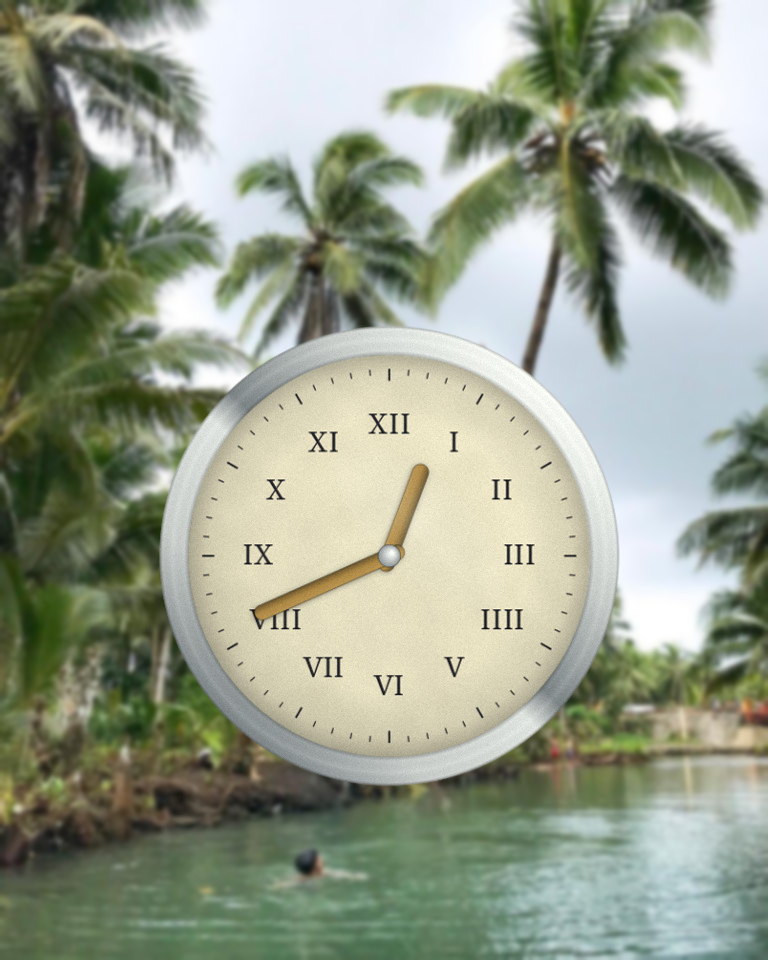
12h41
